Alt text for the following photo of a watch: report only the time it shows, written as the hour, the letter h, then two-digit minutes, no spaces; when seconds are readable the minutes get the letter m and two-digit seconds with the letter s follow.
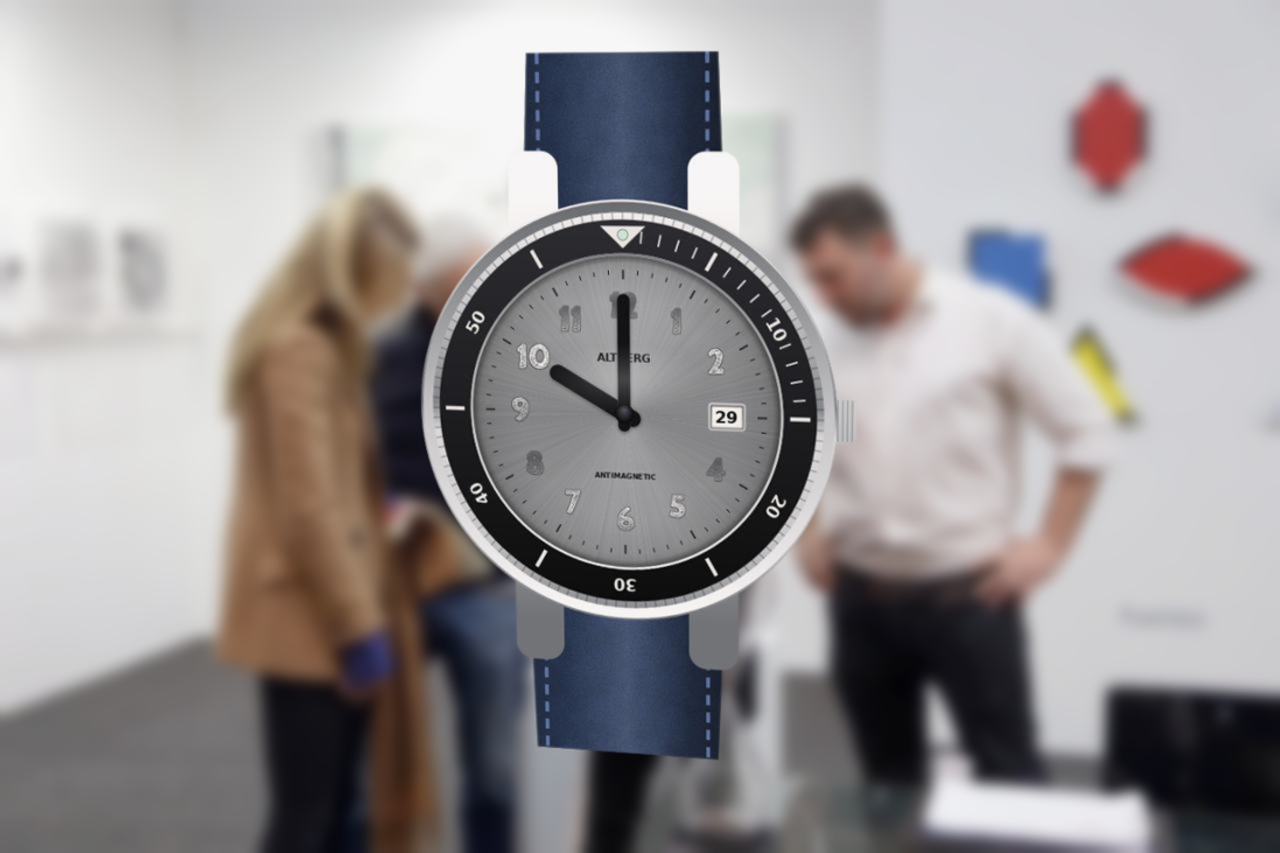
10h00
